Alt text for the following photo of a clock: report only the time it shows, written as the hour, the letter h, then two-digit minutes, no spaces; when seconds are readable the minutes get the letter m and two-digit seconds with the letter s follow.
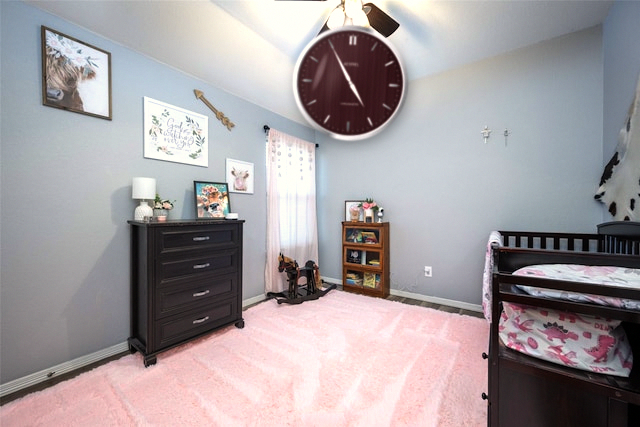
4h55
